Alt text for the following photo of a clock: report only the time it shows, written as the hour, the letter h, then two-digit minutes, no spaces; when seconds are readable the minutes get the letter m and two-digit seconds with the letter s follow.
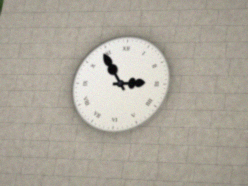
2h54
